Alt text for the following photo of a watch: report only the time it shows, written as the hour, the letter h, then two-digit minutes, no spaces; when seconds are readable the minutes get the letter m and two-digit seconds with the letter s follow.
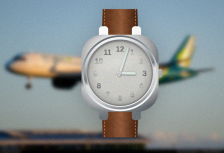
3h03
